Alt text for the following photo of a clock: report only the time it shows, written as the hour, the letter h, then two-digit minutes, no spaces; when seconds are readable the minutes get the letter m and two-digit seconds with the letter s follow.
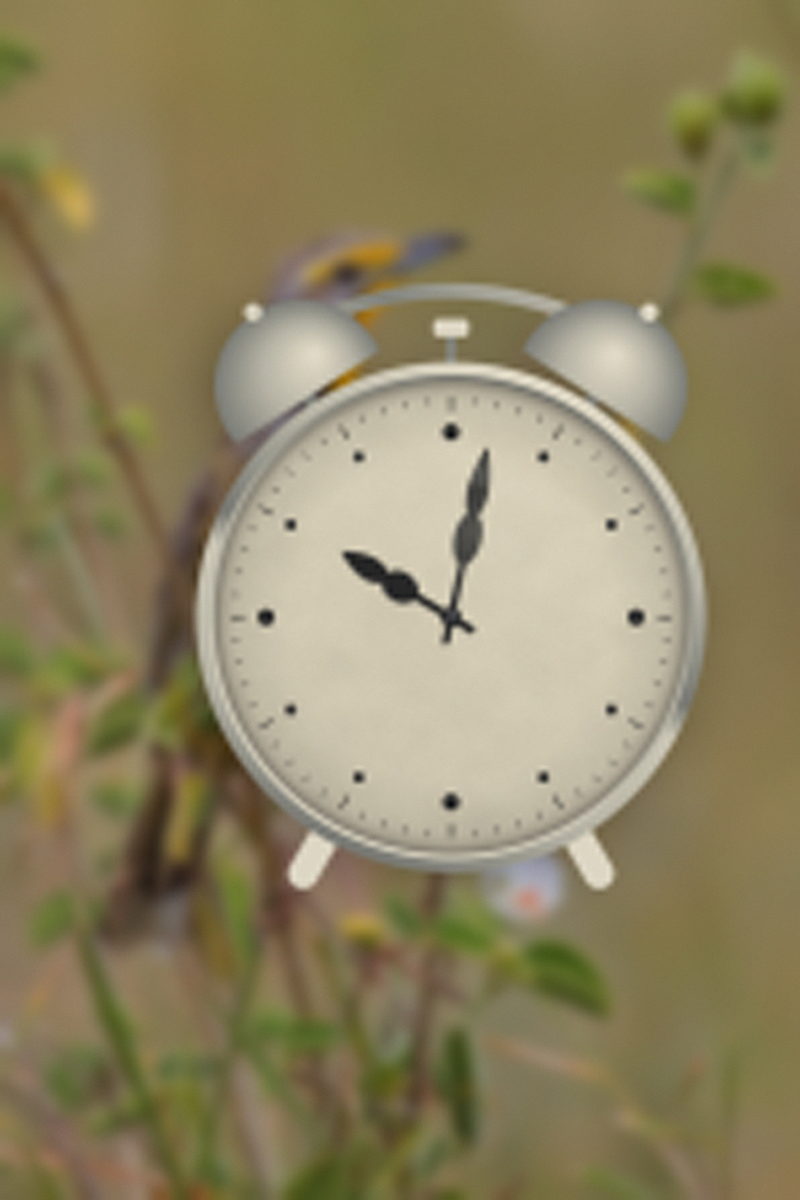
10h02
